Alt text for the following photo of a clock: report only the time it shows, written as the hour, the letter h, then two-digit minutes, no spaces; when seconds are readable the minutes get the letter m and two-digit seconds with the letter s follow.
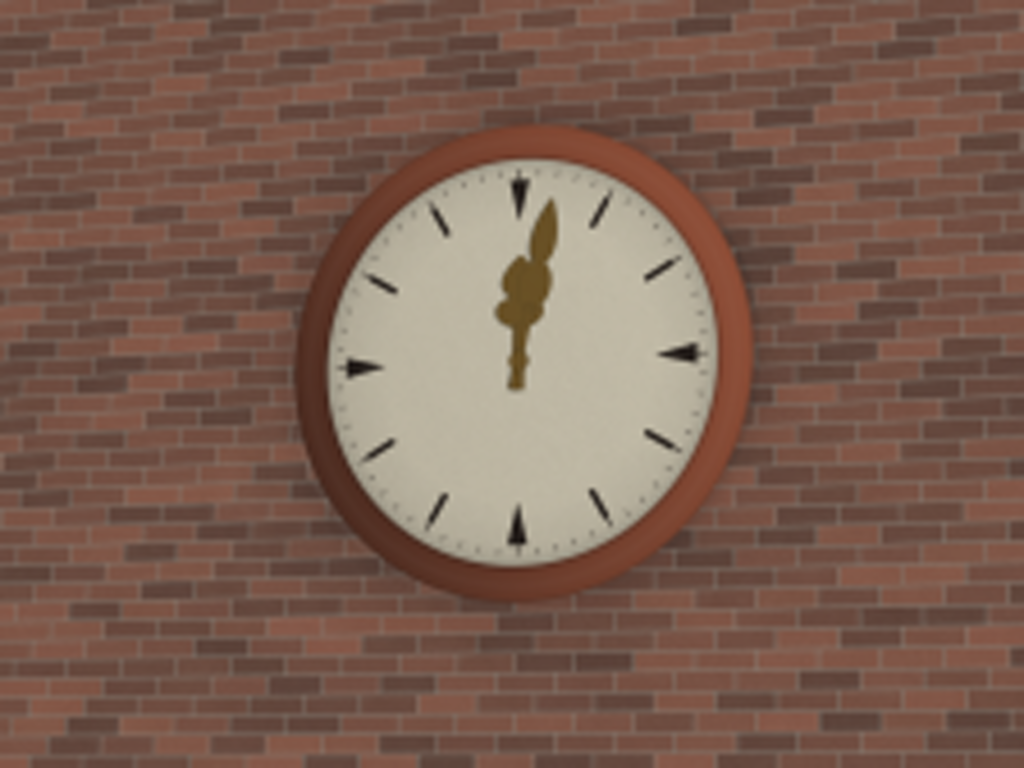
12h02
